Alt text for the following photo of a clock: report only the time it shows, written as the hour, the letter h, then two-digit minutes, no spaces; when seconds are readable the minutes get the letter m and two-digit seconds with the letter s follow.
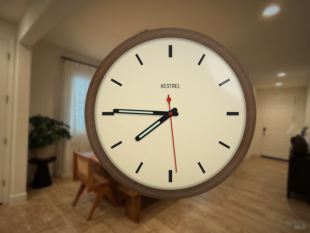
7h45m29s
